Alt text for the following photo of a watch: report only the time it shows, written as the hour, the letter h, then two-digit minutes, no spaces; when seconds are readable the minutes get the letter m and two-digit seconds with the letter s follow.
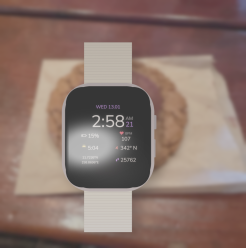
2h58
